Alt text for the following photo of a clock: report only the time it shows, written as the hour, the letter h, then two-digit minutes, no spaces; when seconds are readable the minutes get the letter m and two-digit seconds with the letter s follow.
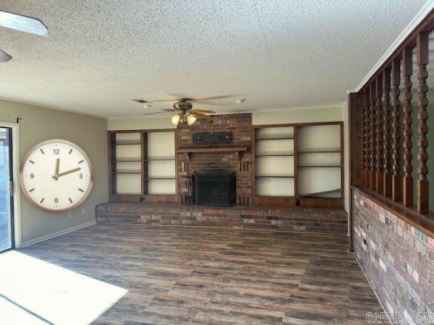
12h12
